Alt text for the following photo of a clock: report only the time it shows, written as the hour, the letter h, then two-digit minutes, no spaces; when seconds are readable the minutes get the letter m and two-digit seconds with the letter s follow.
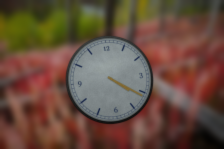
4h21
